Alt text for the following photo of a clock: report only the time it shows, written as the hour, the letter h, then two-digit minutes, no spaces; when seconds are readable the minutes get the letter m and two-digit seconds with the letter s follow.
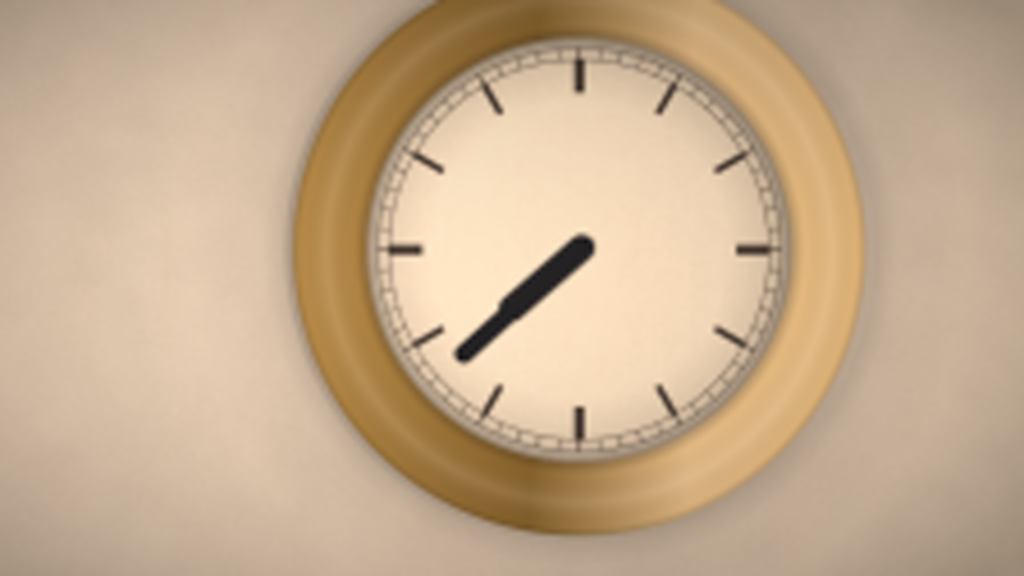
7h38
